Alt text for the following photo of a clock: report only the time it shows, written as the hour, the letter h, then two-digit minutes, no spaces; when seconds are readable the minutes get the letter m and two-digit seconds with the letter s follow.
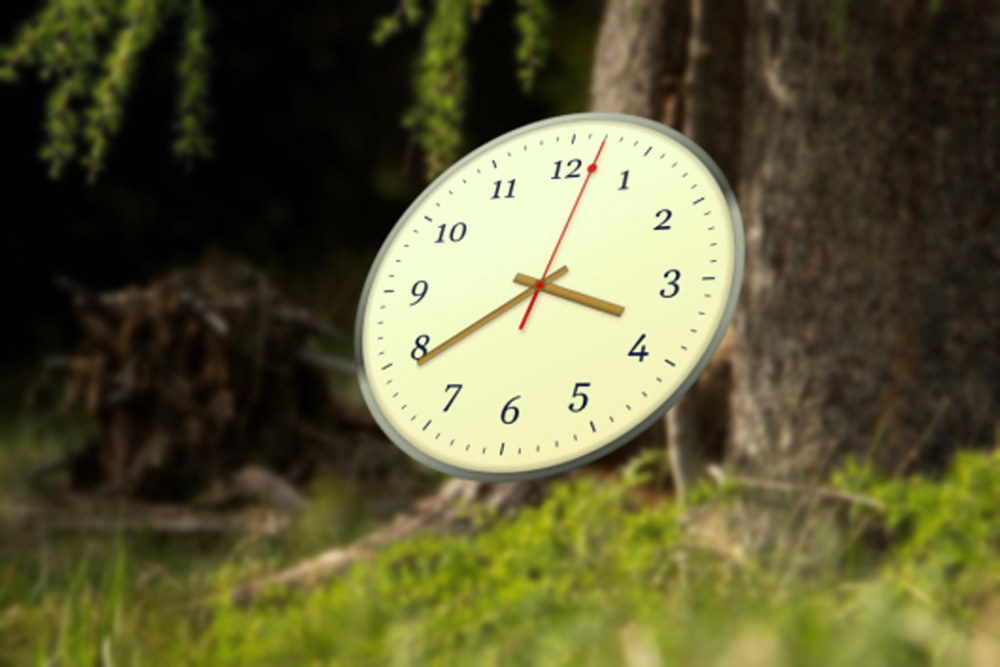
3h39m02s
